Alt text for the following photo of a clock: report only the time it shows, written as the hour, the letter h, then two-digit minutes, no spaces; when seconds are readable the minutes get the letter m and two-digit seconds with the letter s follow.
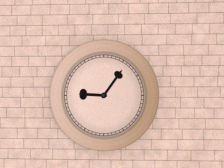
9h06
